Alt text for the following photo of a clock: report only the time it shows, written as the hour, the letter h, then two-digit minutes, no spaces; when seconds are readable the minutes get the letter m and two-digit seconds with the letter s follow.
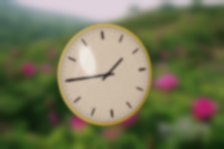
1h45
